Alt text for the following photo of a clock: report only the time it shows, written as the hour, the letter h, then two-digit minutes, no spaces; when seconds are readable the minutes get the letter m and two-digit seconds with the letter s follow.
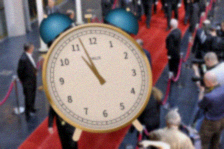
10h57
